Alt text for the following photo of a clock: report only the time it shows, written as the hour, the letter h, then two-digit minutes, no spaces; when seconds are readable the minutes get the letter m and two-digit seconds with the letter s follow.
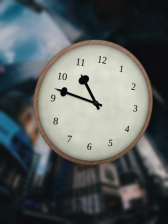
10h47
